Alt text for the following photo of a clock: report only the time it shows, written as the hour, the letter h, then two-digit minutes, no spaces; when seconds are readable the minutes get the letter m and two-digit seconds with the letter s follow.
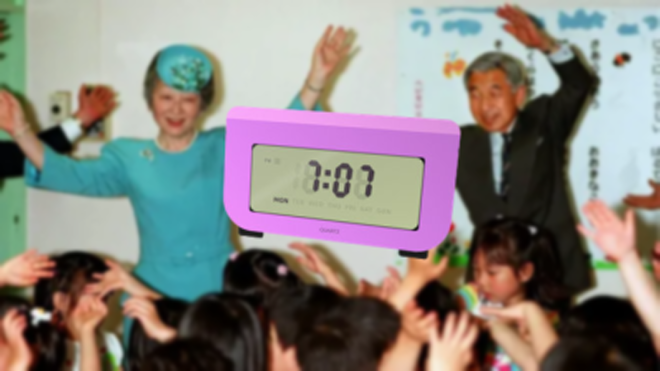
7h07
